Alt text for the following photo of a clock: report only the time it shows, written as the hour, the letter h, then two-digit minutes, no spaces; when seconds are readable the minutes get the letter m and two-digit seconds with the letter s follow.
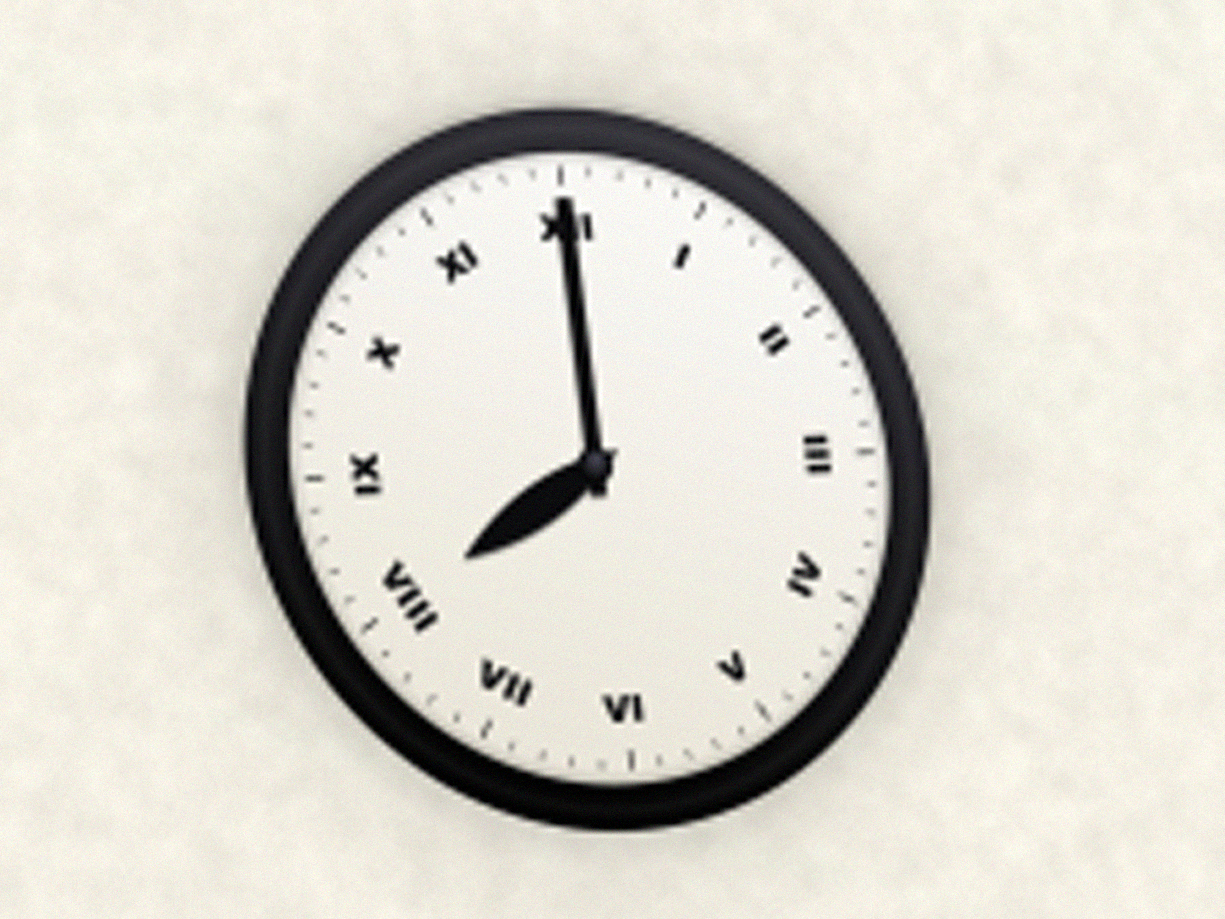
8h00
